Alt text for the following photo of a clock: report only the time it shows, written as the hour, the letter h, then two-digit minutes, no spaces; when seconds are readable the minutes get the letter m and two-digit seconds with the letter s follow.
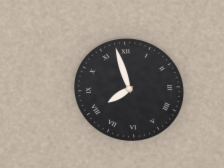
7h58
